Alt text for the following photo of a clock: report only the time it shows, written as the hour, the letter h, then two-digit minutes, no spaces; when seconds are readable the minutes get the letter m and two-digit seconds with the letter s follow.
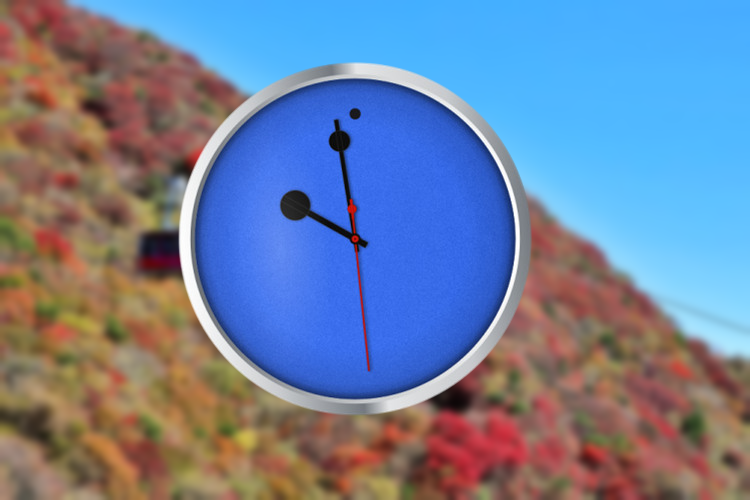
9h58m29s
